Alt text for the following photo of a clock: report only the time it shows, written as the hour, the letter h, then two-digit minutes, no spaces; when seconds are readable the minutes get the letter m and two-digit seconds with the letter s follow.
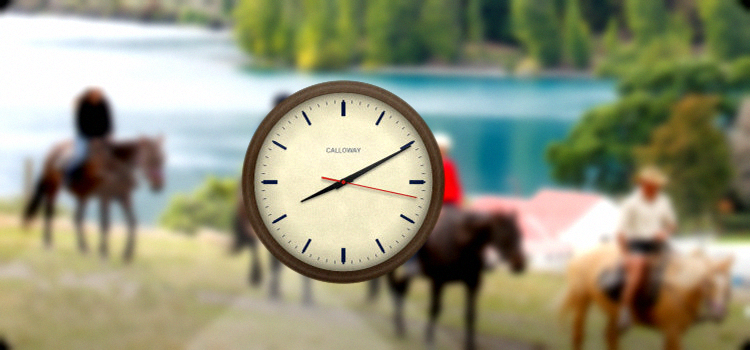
8h10m17s
